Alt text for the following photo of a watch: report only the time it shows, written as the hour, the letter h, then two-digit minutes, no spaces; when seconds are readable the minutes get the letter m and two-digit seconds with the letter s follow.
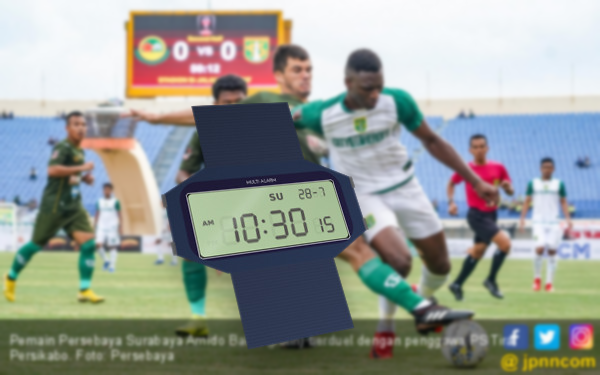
10h30m15s
